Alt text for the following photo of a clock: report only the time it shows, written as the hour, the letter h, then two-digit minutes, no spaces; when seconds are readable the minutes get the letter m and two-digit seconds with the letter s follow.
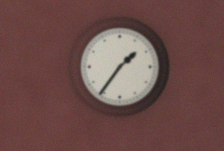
1h36
